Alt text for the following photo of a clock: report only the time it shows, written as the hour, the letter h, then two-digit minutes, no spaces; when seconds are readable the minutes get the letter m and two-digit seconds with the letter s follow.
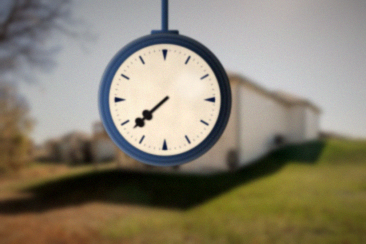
7h38
